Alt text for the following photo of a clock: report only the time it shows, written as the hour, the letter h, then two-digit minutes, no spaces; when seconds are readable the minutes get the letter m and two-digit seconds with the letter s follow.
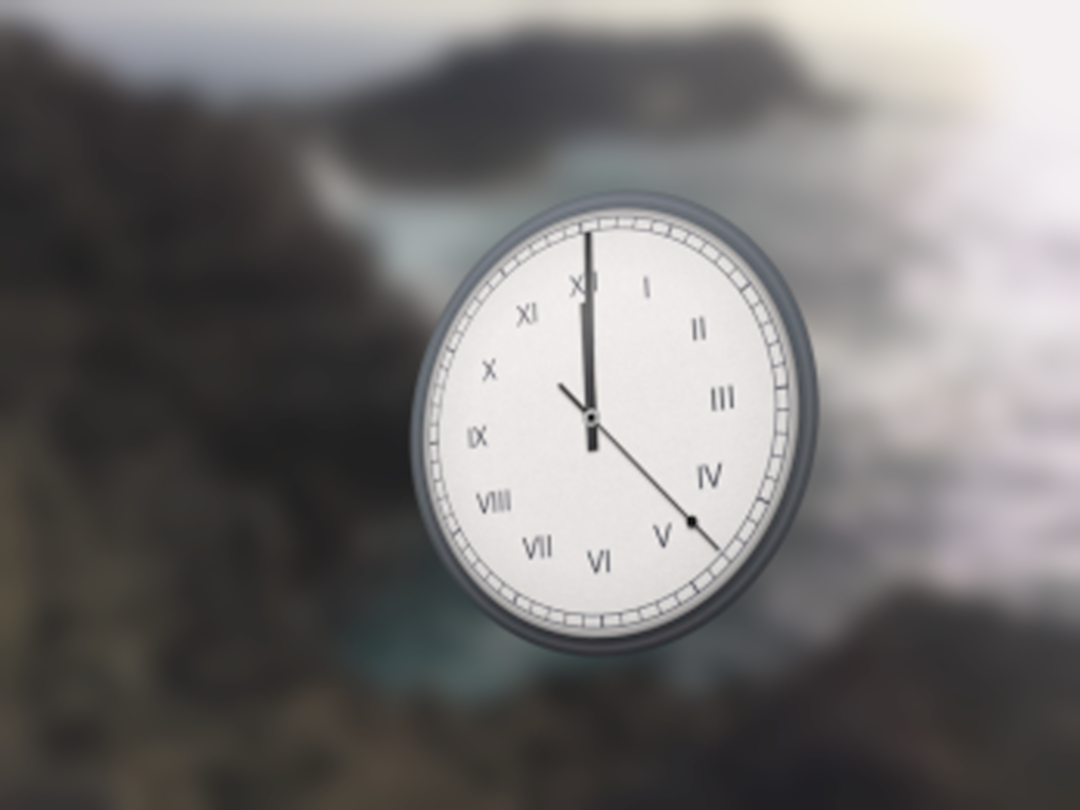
12h00m23s
